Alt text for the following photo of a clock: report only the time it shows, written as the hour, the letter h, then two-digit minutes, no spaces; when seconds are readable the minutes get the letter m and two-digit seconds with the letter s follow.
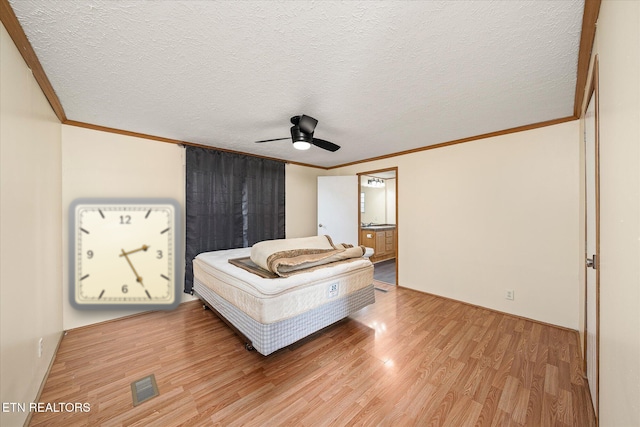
2h25
